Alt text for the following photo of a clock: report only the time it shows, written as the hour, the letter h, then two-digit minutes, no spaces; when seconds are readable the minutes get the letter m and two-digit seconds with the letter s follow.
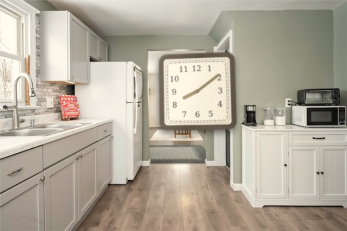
8h09
